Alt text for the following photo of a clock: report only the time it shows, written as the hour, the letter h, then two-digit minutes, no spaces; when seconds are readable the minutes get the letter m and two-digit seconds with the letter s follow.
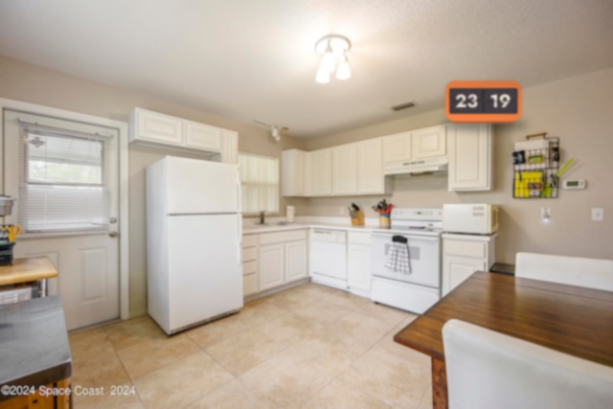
23h19
